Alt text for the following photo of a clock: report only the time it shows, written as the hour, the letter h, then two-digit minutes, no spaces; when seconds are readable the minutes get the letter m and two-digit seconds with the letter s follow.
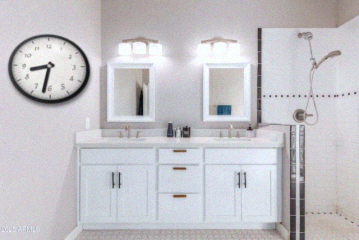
8h32
